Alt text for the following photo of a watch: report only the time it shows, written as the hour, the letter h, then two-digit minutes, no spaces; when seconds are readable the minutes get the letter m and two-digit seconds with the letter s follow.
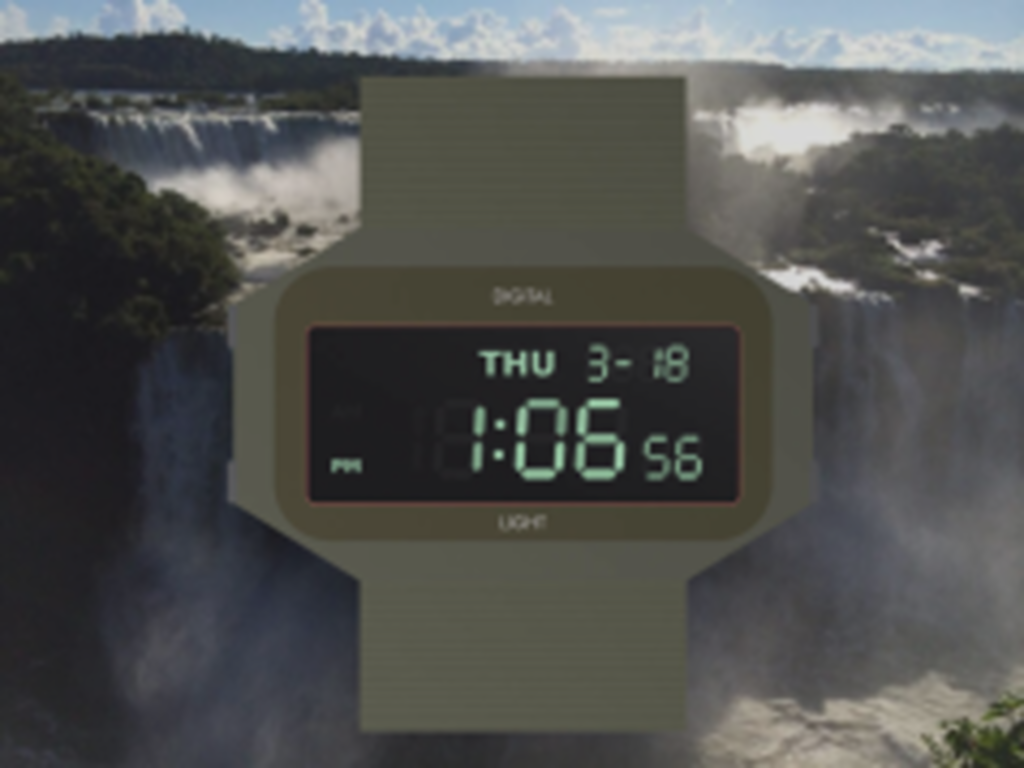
1h06m56s
